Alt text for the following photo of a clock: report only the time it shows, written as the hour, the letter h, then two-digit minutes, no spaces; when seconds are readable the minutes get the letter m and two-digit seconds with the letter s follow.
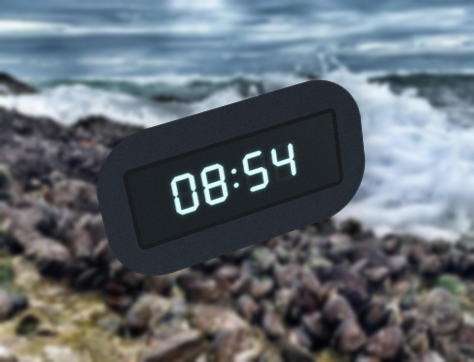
8h54
